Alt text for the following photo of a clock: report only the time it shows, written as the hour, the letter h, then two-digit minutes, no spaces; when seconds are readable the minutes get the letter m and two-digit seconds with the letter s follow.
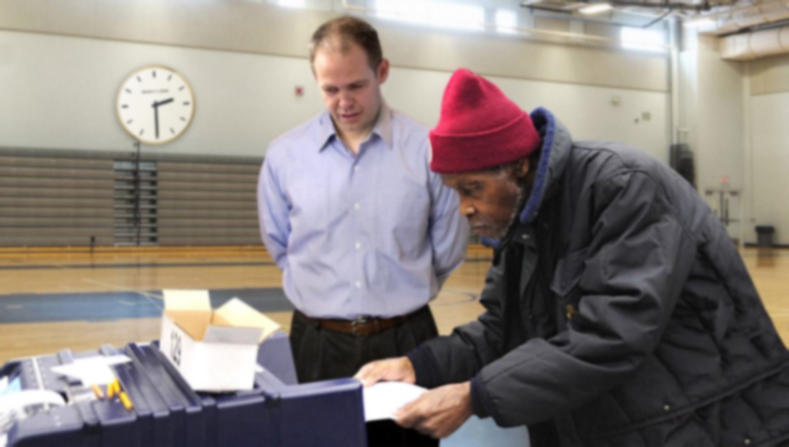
2h30
